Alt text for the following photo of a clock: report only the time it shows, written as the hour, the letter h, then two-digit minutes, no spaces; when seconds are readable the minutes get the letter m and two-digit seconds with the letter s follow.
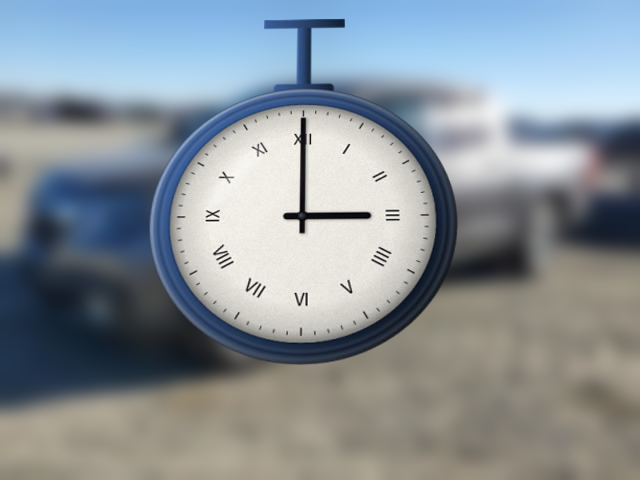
3h00
